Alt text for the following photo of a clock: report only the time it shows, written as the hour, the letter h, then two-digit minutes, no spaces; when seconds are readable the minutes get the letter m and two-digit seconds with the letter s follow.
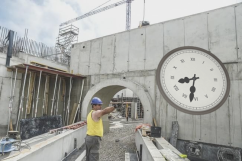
8h32
